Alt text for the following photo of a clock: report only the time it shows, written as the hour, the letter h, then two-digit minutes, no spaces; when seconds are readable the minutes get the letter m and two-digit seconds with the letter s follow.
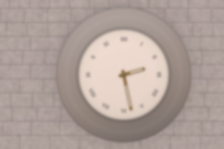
2h28
